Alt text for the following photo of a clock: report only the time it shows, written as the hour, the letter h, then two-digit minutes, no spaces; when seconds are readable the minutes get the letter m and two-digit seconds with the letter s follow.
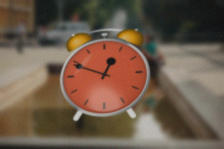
12h49
